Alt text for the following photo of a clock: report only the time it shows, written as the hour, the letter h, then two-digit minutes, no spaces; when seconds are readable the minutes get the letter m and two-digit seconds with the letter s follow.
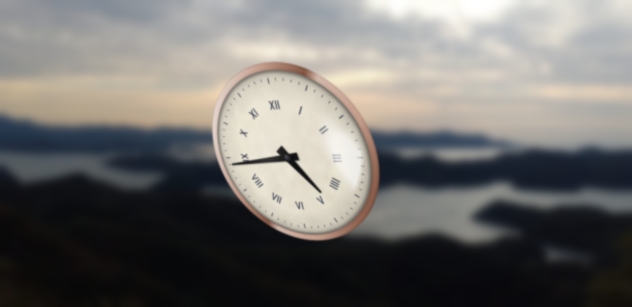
4h44
